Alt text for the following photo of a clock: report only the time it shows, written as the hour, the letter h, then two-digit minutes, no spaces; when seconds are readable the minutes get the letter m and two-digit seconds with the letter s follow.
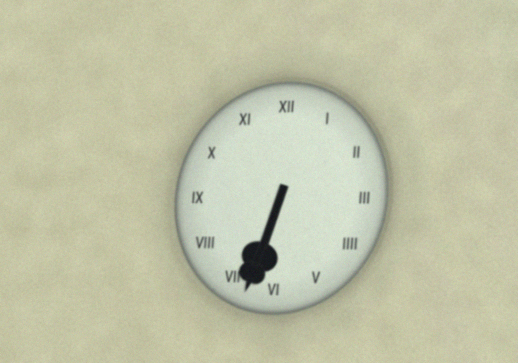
6h33
